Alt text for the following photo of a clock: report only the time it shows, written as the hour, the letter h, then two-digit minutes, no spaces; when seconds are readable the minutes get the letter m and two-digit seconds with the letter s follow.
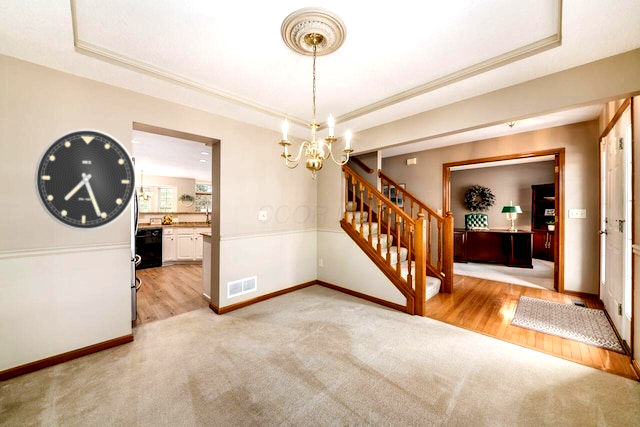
7h26
